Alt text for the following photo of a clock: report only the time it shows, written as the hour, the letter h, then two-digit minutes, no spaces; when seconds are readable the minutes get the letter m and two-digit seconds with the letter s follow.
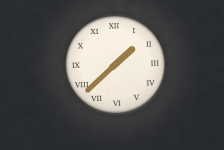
1h38
